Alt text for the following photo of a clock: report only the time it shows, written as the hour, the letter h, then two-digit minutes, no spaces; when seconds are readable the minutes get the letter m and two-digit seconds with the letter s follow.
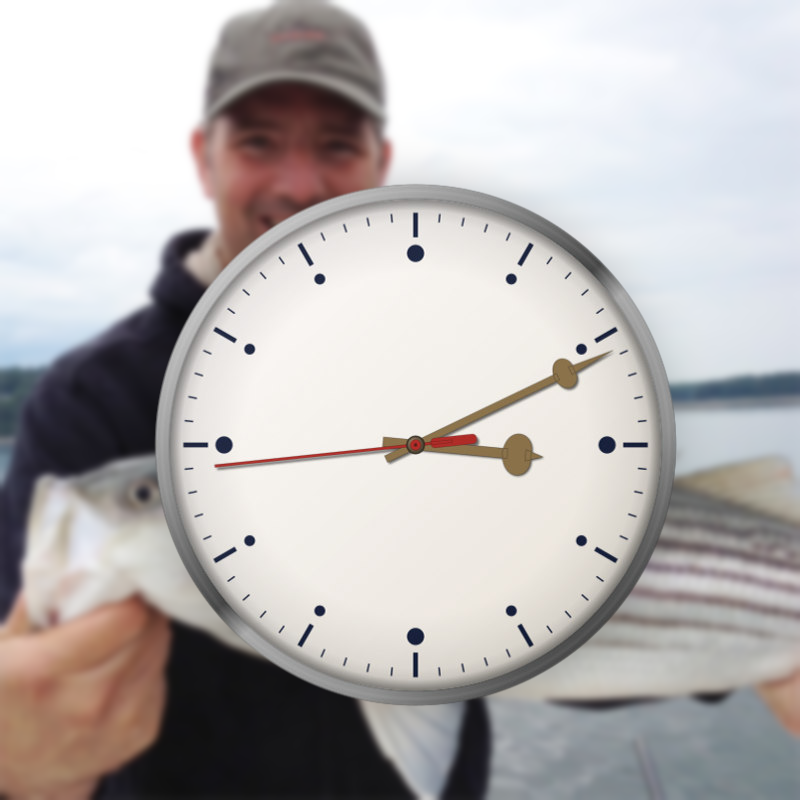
3h10m44s
